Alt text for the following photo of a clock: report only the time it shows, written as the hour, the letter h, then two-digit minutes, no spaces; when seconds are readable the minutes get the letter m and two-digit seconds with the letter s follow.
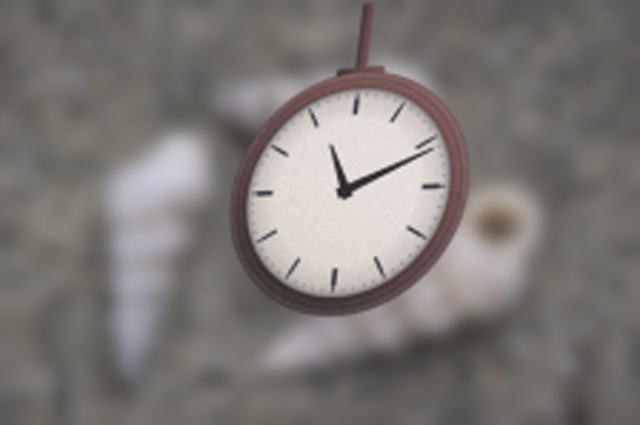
11h11
